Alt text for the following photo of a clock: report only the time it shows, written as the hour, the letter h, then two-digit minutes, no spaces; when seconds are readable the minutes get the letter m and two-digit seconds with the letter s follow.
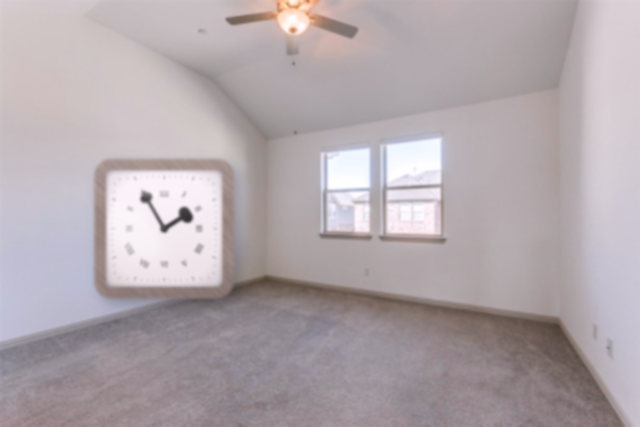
1h55
